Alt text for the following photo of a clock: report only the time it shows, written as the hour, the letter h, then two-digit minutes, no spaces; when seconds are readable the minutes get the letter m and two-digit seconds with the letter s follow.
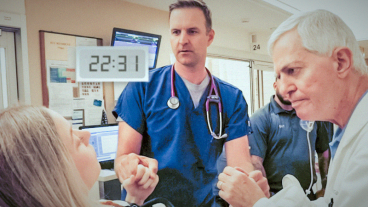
22h31
